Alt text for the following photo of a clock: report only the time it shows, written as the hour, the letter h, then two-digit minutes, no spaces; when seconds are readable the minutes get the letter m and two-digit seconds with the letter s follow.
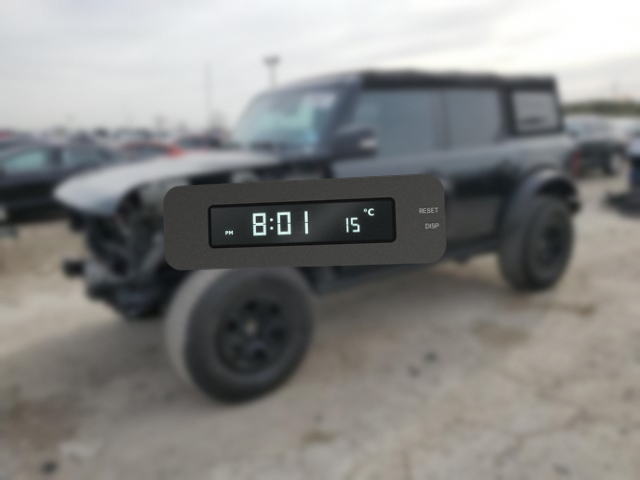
8h01
